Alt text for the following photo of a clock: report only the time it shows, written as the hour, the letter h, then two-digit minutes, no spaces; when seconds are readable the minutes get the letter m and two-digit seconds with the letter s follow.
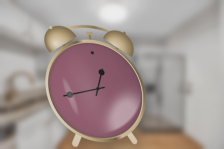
12h43
